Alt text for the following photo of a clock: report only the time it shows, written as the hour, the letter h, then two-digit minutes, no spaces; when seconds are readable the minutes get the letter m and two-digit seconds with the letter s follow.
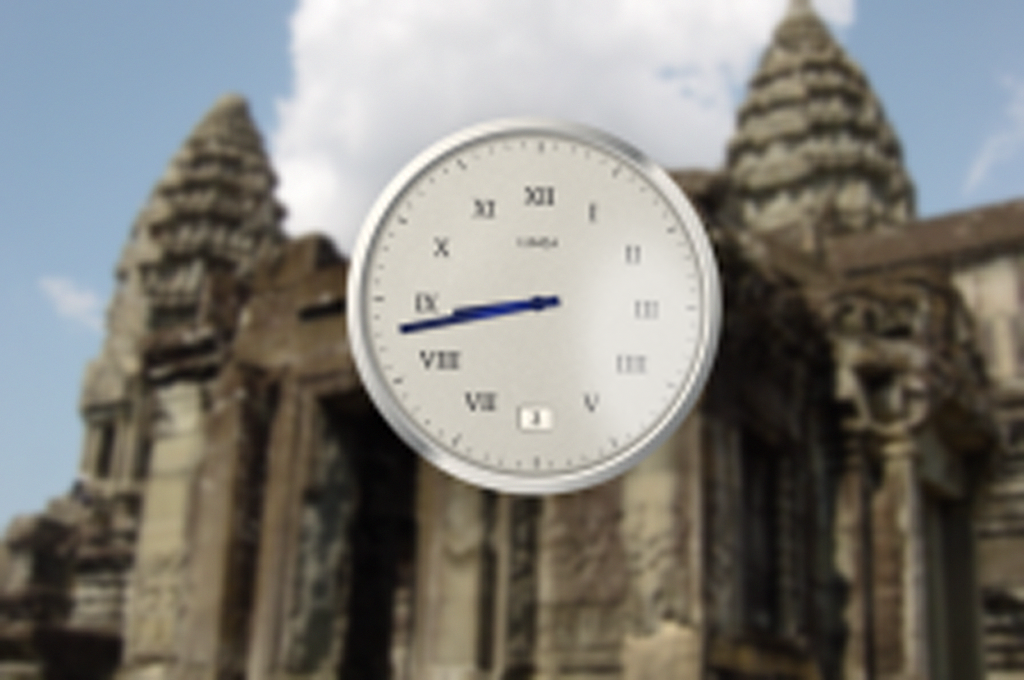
8h43
